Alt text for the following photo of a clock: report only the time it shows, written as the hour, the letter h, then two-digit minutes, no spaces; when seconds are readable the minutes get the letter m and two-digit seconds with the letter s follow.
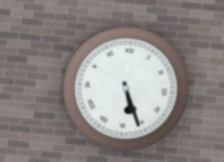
5h26
